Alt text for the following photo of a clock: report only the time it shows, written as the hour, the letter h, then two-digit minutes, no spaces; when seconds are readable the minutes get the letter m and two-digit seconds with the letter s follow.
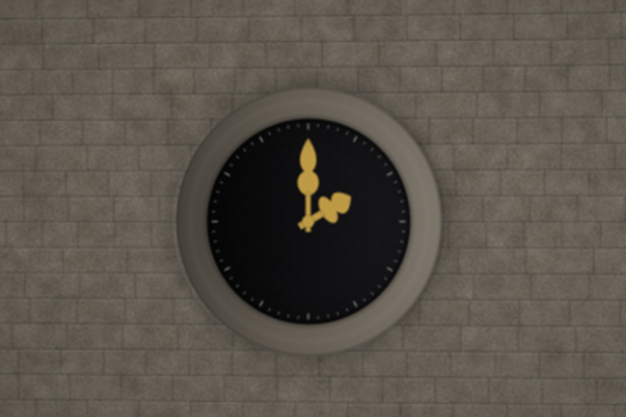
2h00
